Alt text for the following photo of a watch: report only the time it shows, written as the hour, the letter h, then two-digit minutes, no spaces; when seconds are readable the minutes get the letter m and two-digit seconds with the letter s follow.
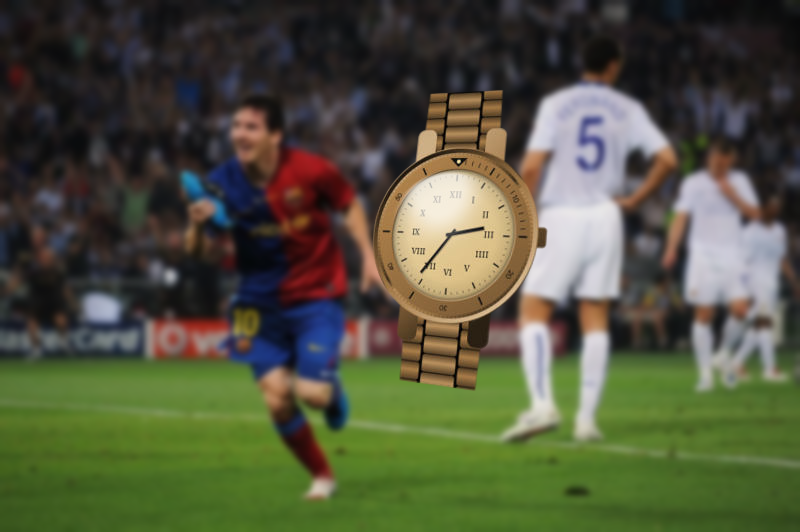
2h36
